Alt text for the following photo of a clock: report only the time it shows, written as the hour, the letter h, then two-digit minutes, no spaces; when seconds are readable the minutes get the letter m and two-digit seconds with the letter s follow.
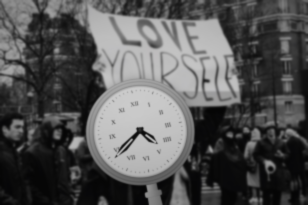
4h39
